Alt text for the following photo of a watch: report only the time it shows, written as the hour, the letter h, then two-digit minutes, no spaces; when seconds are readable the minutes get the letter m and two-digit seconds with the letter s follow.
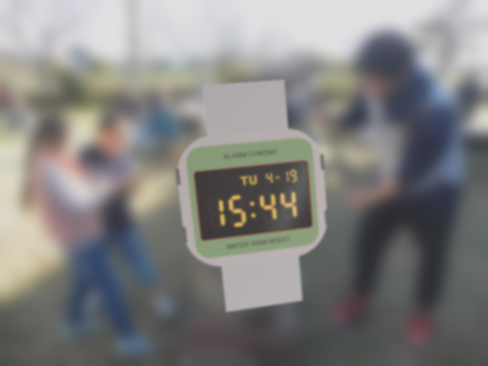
15h44
